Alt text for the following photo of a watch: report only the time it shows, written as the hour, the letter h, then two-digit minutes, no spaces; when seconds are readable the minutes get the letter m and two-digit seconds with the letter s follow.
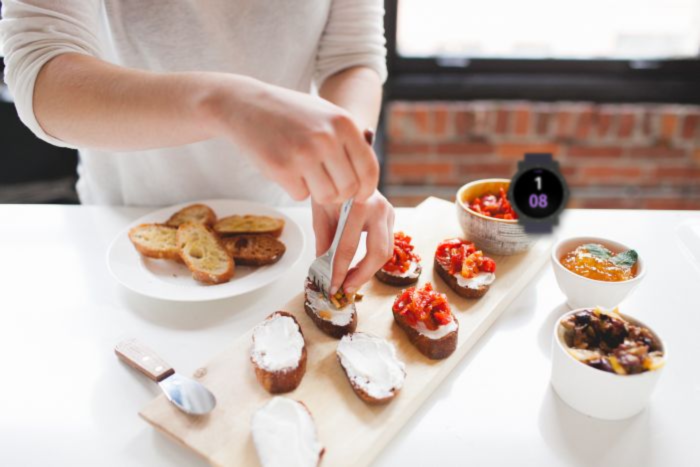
1h08
